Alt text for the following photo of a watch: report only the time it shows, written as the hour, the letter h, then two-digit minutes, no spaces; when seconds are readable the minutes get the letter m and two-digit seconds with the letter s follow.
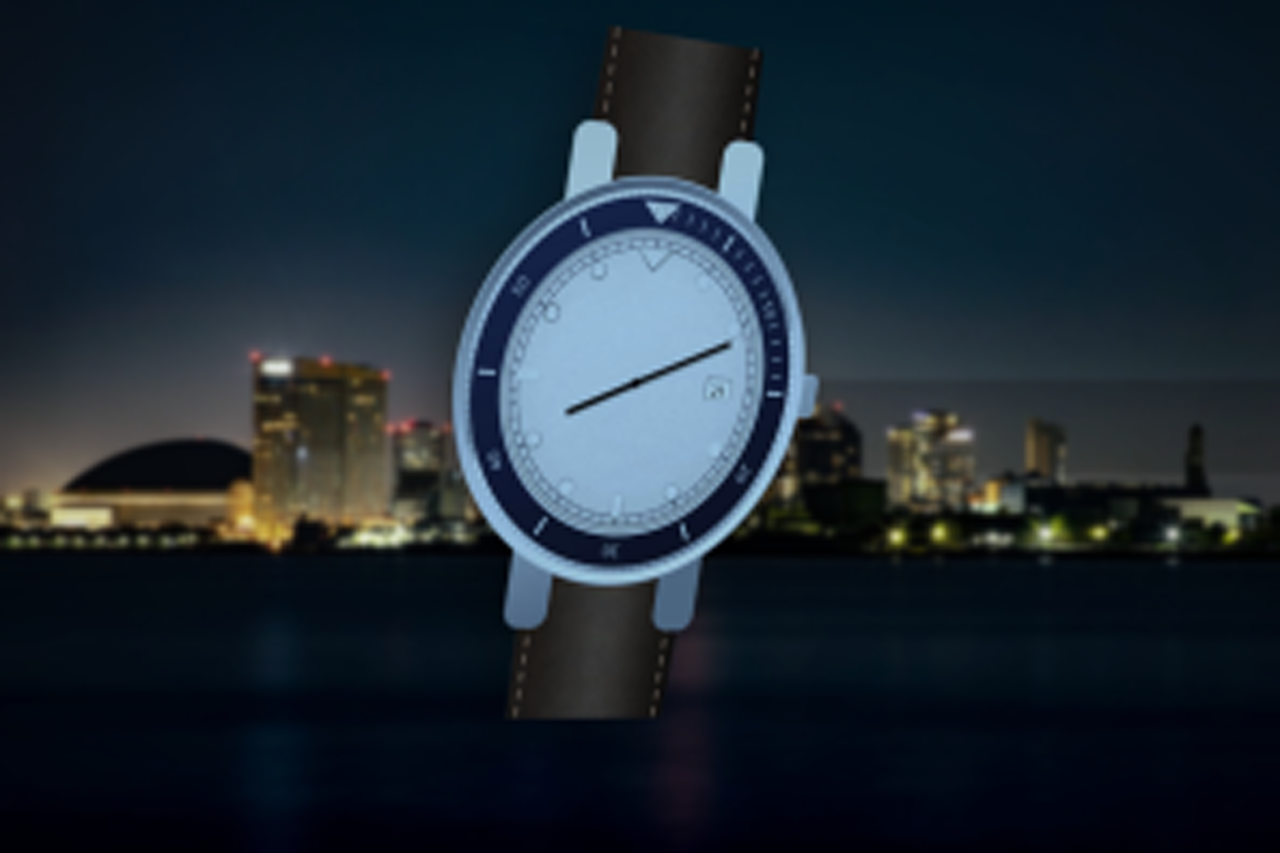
8h11
